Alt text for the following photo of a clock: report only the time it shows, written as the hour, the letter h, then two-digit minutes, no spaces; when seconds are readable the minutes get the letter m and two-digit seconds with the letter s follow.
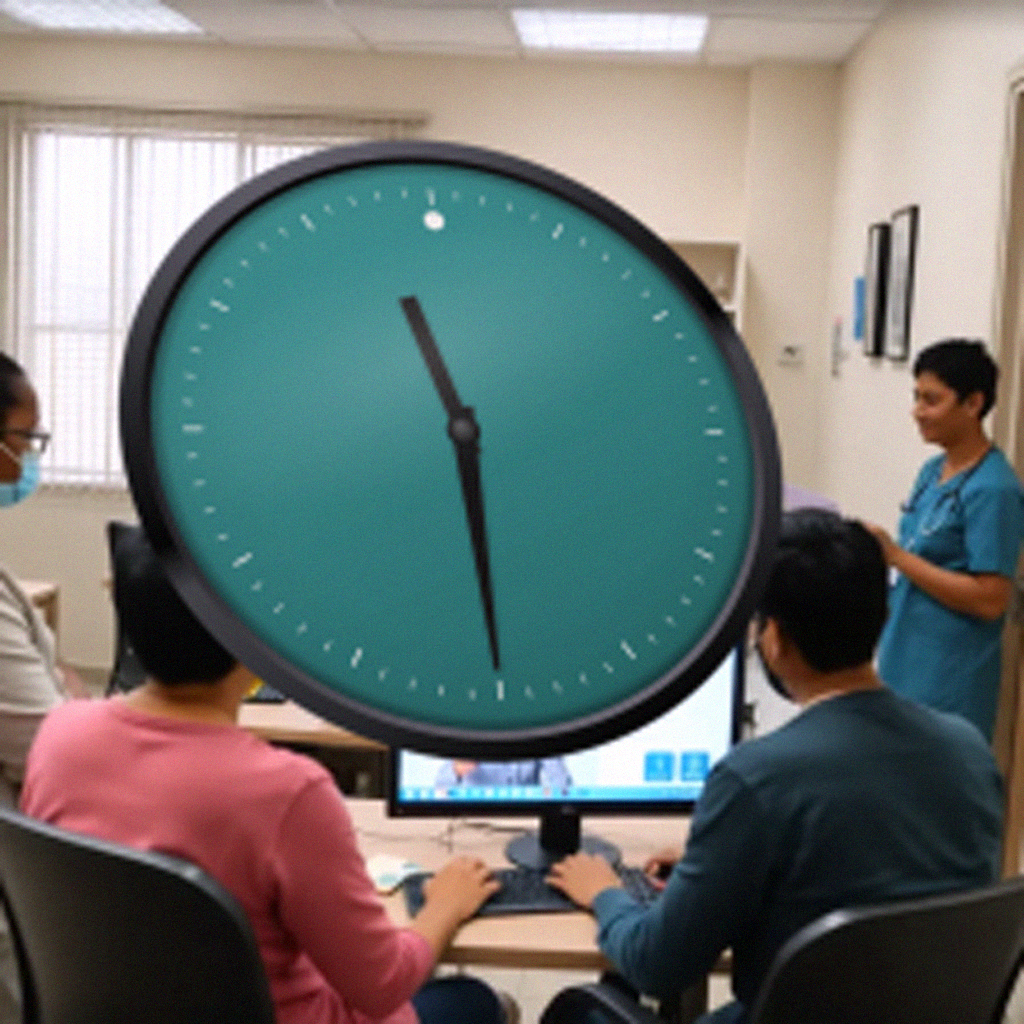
11h30
